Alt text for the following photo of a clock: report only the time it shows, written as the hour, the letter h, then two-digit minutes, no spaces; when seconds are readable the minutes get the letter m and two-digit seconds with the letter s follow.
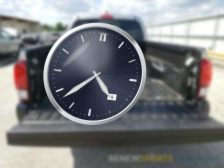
4h38
